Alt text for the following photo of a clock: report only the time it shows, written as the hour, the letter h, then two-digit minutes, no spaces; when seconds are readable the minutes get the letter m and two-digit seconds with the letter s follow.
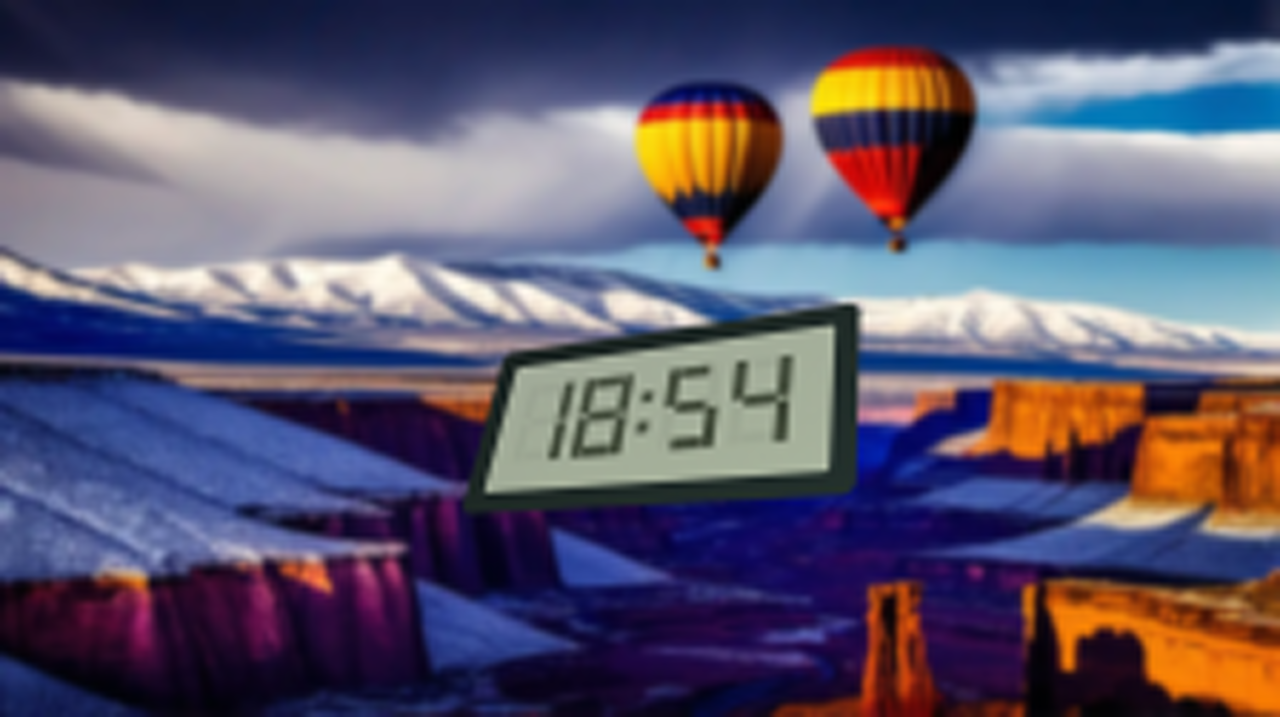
18h54
